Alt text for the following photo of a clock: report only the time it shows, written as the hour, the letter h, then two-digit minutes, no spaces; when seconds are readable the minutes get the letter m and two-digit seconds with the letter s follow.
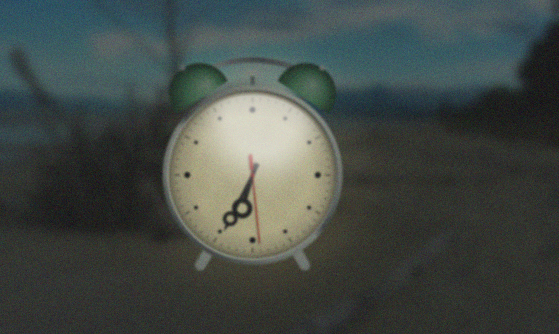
6h34m29s
